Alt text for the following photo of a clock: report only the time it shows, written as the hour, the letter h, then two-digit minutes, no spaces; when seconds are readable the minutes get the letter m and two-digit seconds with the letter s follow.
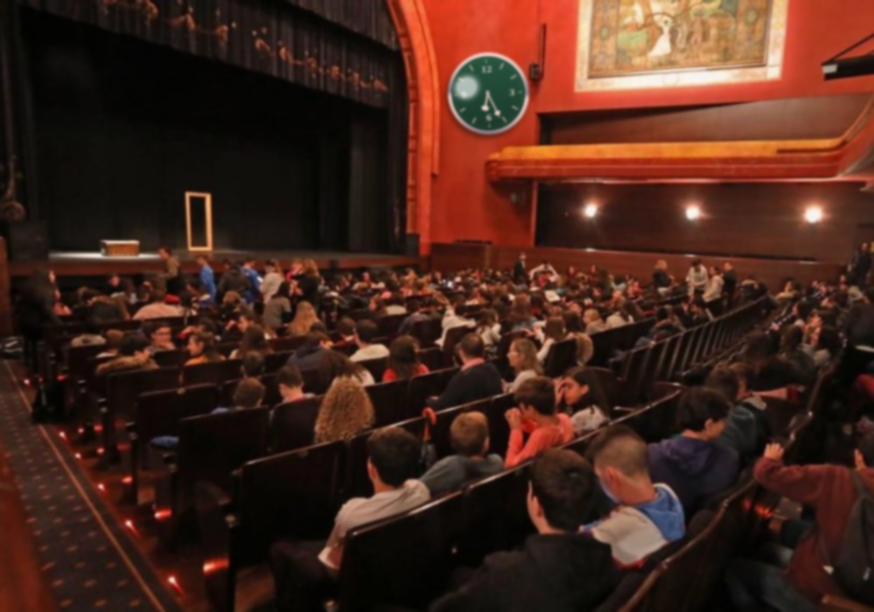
6h26
